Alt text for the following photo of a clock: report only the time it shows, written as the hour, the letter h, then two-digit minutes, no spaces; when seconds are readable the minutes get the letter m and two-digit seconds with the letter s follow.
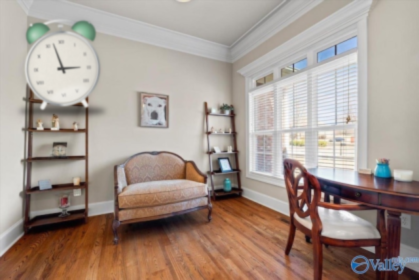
2h57
